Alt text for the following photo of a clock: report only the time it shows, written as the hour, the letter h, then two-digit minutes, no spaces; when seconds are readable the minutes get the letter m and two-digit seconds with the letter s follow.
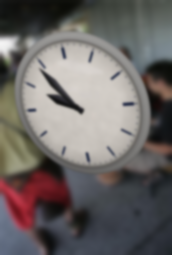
9h54
